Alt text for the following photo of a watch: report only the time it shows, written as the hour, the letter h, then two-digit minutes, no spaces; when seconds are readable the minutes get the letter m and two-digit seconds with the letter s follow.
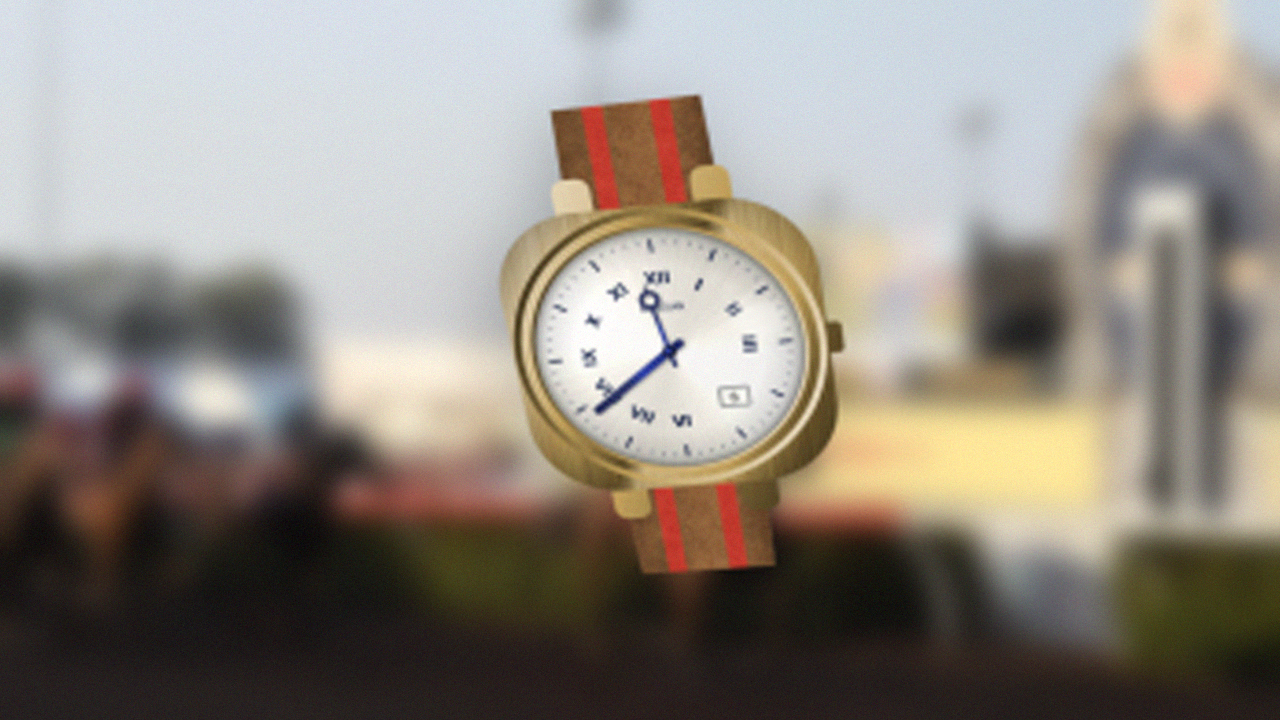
11h39
